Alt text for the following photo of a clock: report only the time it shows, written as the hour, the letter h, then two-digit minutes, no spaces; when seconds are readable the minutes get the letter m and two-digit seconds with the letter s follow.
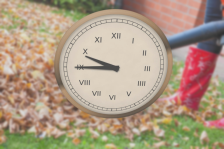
9h45
